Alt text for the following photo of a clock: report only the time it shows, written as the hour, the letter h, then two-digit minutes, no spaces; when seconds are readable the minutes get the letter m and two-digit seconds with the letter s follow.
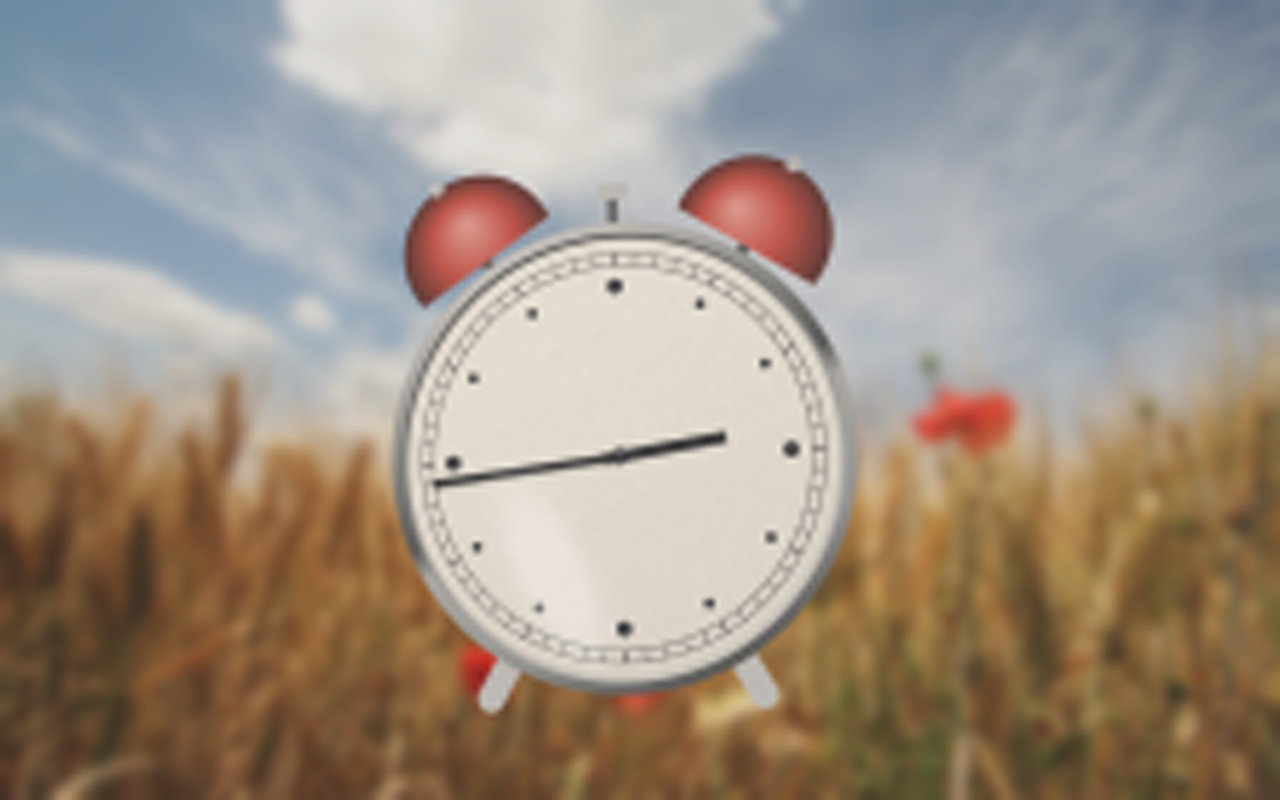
2h44
